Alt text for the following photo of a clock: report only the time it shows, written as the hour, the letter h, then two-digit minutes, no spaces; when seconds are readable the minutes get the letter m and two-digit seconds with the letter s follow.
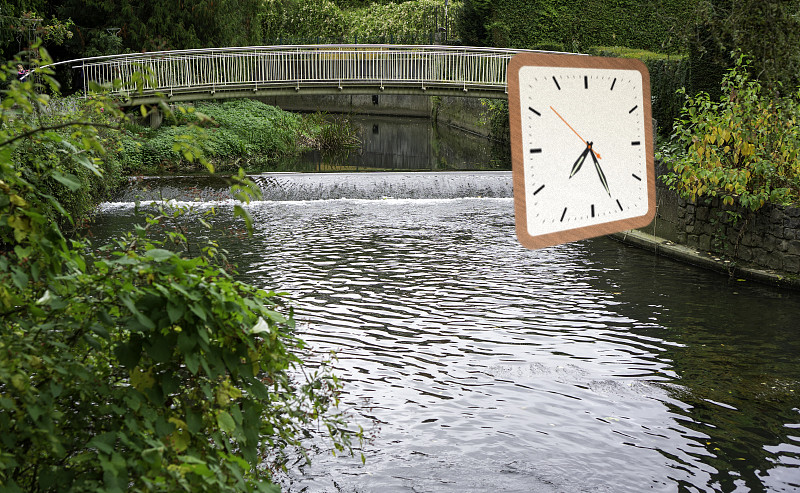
7h25m52s
